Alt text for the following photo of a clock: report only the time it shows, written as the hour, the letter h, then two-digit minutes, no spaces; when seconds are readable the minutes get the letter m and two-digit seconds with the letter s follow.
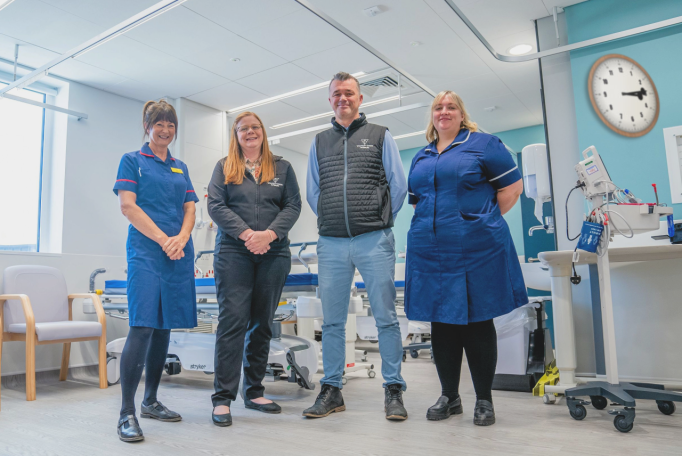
3h14
